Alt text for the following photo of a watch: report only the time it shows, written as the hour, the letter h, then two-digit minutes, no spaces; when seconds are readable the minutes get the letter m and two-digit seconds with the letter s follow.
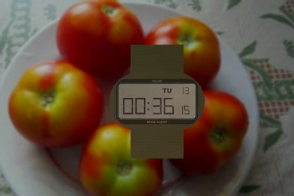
0h36m15s
